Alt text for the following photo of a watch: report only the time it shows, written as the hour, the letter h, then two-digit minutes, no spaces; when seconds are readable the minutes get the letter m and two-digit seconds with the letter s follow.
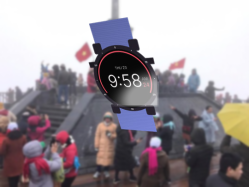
9h58
